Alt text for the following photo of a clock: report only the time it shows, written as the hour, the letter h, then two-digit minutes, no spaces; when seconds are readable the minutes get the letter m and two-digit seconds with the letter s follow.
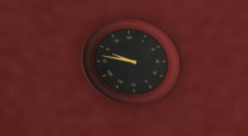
9h47
